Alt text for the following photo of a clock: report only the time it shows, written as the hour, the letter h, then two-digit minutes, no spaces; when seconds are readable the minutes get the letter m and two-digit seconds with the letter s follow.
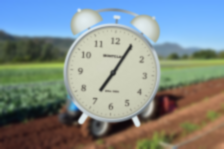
7h05
